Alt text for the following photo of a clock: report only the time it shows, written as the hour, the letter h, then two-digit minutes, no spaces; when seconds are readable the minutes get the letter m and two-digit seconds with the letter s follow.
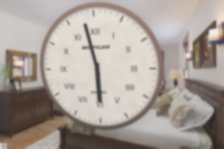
5h58
